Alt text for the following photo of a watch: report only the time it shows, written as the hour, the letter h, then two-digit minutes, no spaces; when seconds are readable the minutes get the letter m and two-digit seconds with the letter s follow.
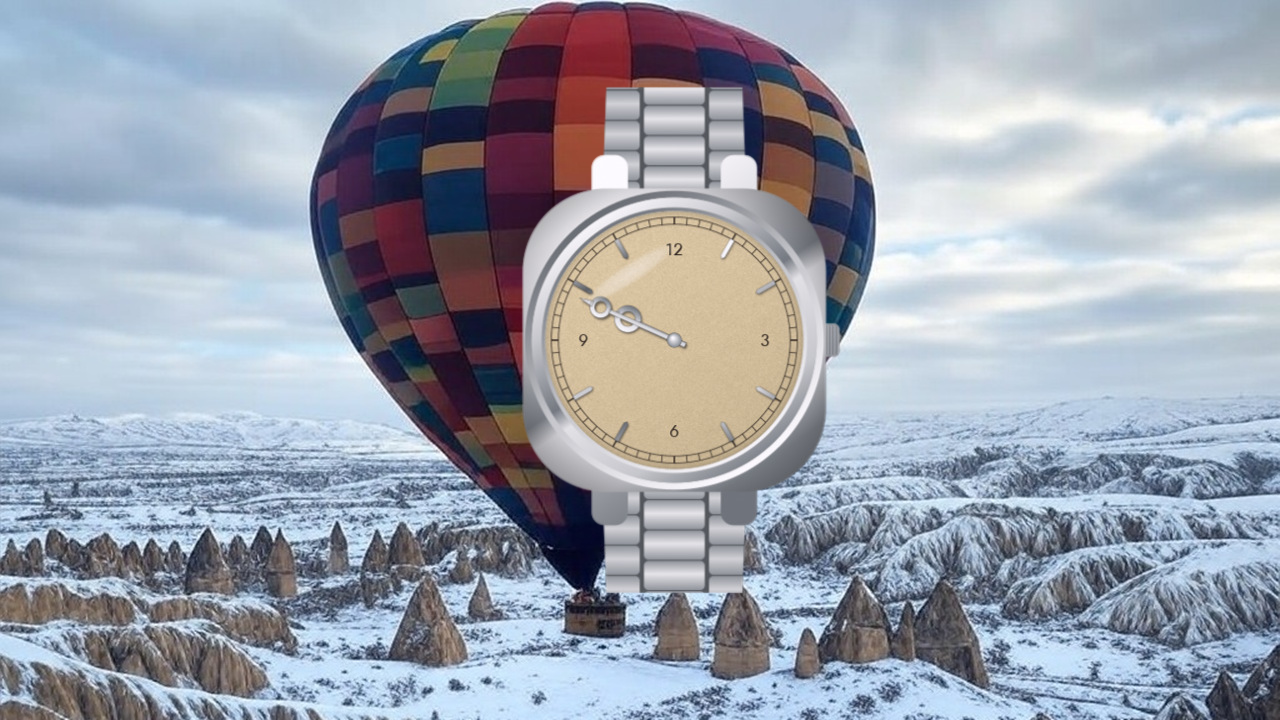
9h49
